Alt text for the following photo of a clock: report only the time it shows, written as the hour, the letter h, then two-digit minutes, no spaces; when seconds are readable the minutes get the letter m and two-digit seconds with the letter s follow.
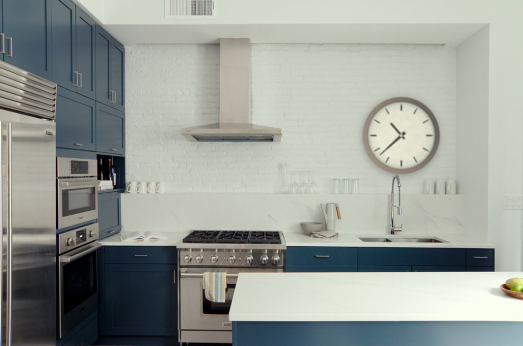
10h38
